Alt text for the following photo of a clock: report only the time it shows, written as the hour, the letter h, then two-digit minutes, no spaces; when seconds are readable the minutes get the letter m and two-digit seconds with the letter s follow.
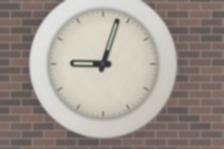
9h03
